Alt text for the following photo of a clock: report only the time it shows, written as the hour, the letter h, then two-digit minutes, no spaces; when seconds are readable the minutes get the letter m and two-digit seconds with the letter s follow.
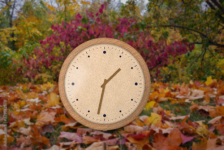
1h32
